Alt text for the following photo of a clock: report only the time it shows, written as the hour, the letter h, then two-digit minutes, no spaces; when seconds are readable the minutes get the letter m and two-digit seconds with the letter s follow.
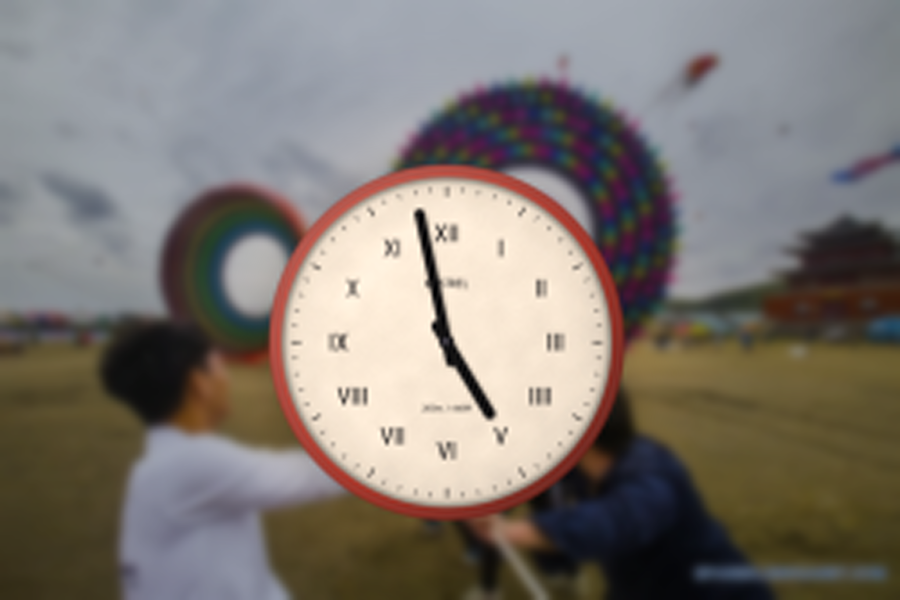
4h58
